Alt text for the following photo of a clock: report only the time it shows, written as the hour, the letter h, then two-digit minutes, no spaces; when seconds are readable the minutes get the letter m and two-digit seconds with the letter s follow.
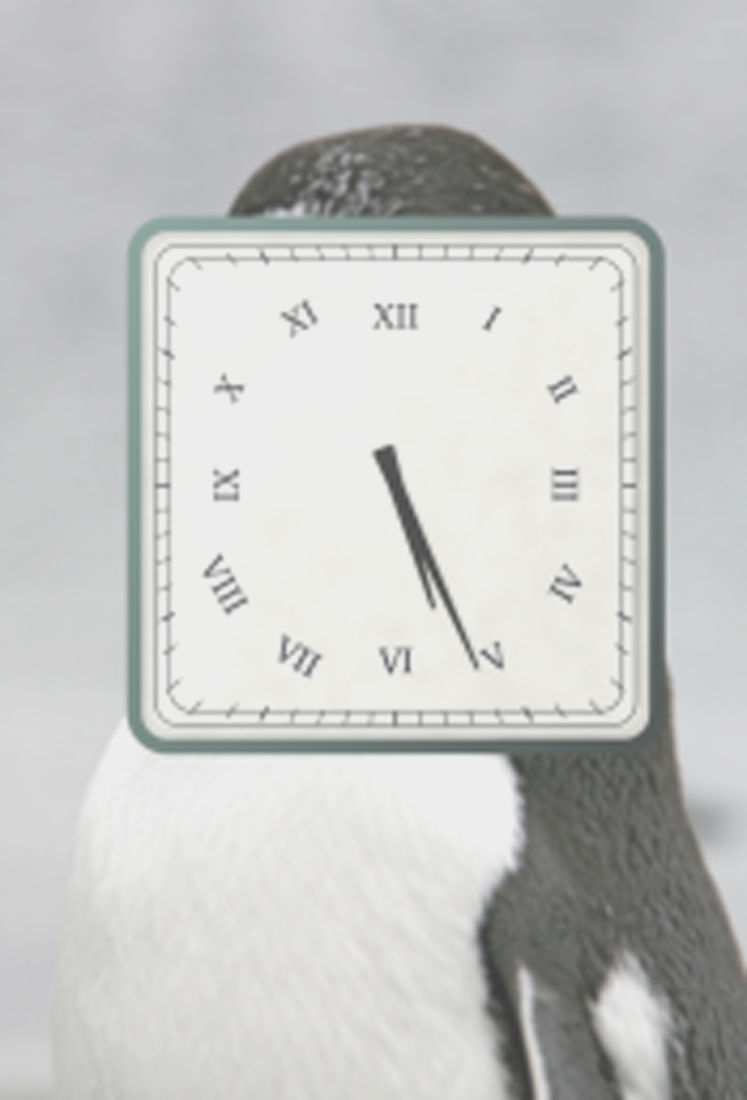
5h26
